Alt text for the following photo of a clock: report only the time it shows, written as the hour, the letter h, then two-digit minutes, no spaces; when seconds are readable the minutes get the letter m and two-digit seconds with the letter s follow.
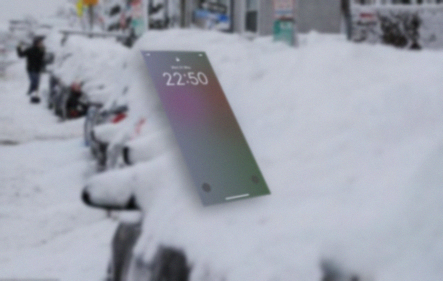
22h50
